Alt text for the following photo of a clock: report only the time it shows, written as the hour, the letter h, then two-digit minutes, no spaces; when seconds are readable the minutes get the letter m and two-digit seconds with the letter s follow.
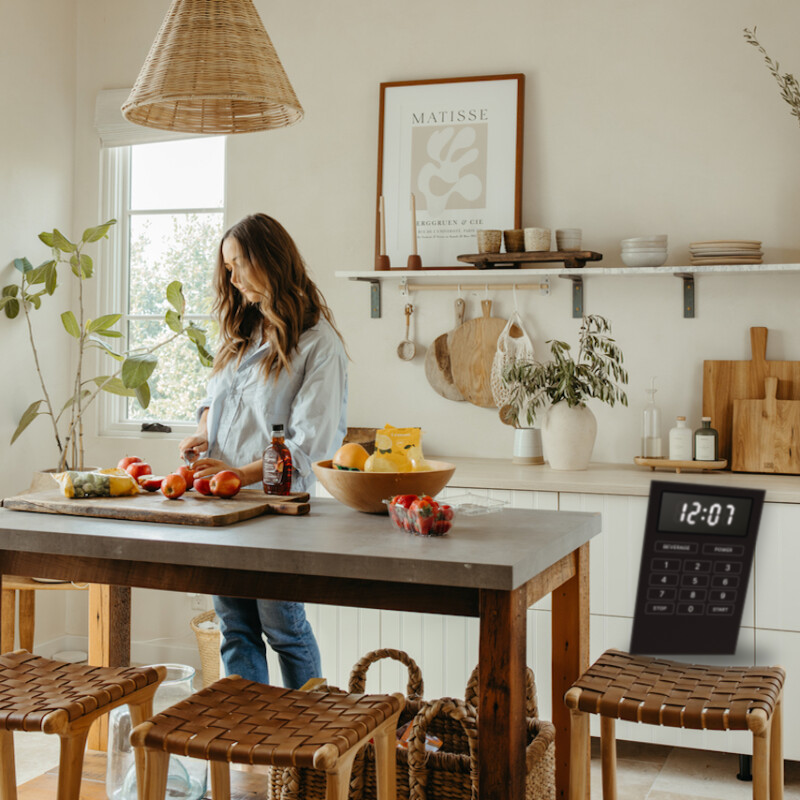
12h07
